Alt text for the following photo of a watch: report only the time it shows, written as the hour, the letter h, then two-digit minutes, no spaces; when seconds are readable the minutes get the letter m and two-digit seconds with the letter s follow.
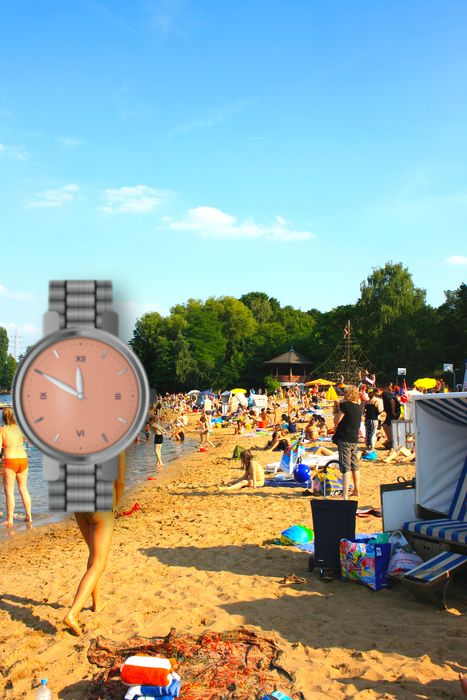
11h50
